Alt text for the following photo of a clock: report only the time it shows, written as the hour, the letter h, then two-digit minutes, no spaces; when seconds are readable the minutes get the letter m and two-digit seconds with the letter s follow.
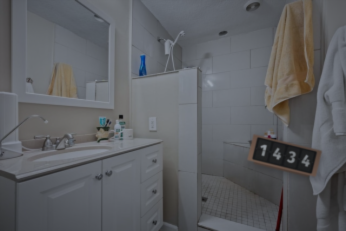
14h34
